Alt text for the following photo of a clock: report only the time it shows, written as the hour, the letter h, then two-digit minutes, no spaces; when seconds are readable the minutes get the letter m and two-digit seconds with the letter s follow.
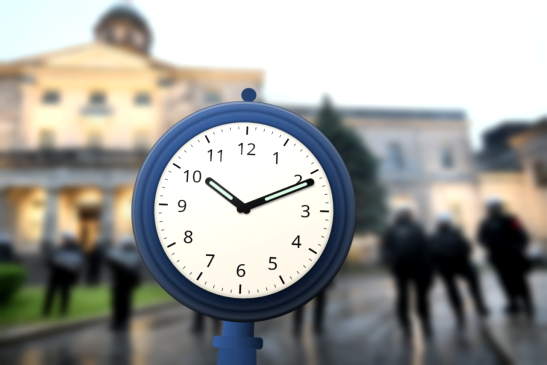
10h11
